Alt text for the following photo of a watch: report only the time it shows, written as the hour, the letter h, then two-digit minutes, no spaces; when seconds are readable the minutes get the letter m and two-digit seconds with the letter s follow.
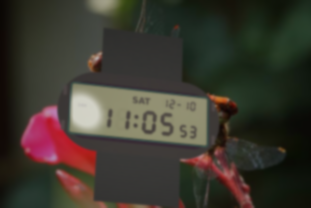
11h05m53s
